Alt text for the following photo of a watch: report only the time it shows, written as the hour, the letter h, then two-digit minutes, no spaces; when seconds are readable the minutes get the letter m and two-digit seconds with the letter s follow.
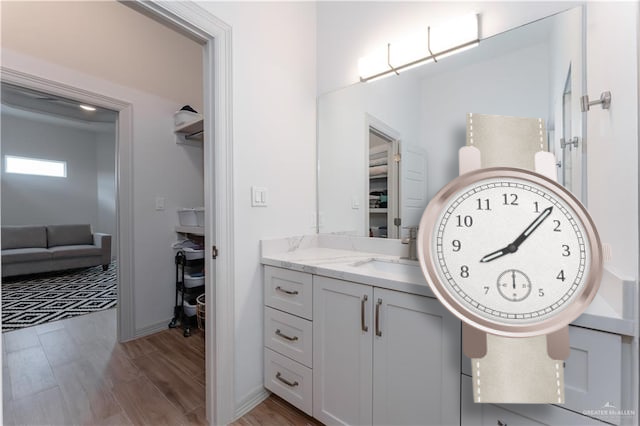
8h07
